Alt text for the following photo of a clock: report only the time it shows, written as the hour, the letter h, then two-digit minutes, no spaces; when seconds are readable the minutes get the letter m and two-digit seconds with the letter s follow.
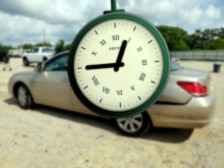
12h45
